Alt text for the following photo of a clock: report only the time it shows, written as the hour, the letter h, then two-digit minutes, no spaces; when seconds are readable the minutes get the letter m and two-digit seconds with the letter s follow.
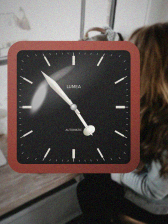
4h53
